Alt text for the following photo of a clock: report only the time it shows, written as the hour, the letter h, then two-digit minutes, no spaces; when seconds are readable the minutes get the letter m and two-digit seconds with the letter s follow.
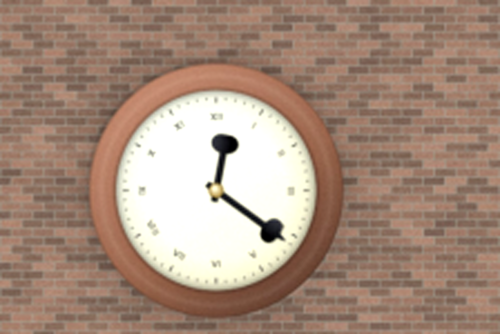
12h21
